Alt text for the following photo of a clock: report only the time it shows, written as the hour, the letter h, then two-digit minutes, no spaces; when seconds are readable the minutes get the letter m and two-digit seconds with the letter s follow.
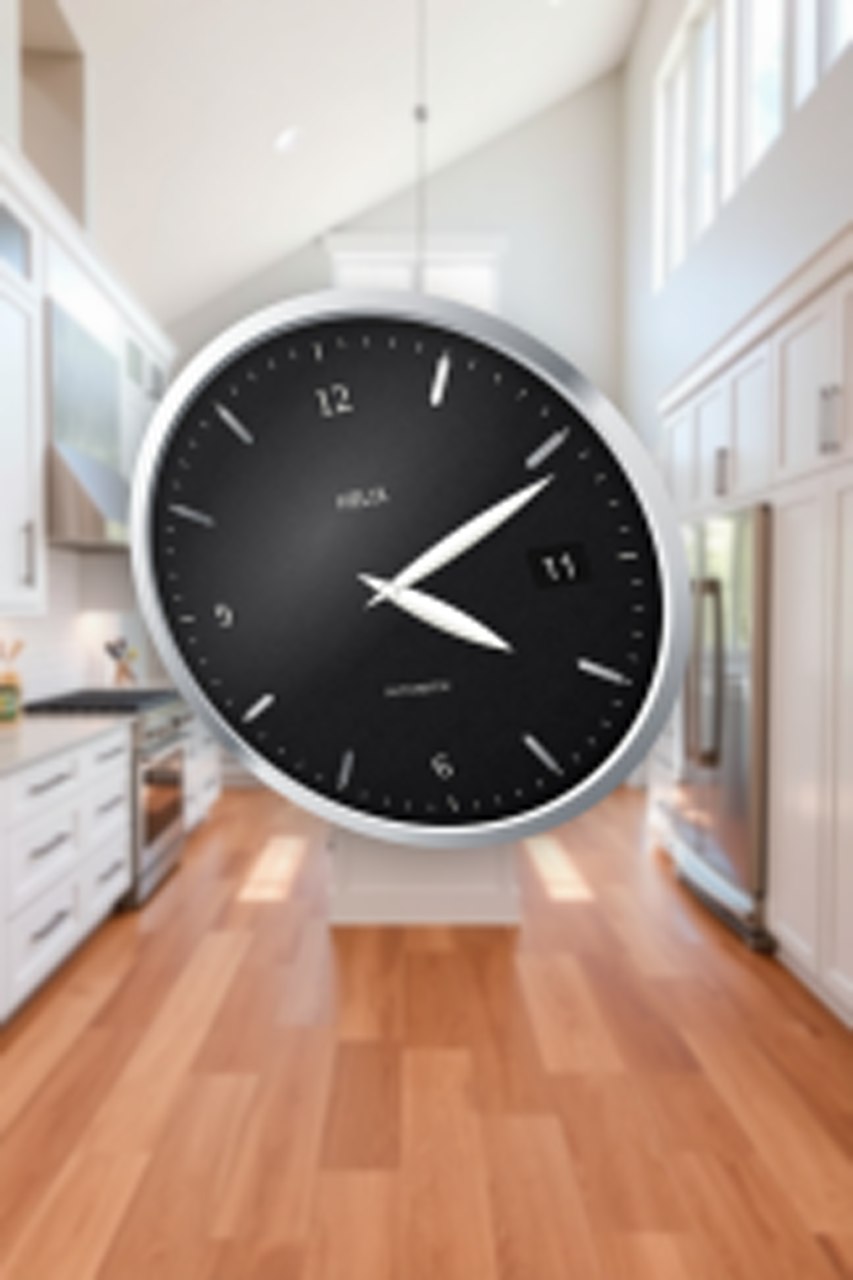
4h11
